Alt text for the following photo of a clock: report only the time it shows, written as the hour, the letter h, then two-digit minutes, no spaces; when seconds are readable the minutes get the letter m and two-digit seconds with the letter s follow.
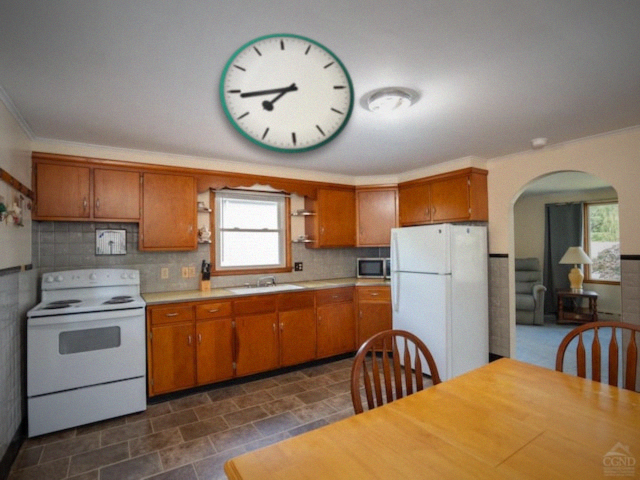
7h44
